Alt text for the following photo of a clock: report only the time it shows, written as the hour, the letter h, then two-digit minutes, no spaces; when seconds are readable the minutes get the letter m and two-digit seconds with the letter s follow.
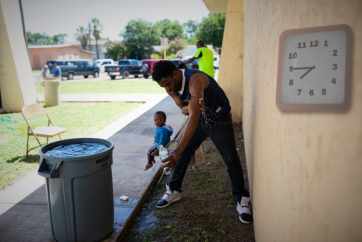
7h45
